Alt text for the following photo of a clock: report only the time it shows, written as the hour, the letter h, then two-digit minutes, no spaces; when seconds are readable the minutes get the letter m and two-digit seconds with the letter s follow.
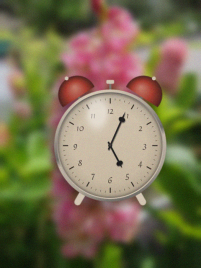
5h04
